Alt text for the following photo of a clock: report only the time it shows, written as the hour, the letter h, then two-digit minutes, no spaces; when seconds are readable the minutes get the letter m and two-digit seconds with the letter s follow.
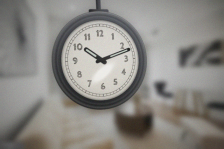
10h12
